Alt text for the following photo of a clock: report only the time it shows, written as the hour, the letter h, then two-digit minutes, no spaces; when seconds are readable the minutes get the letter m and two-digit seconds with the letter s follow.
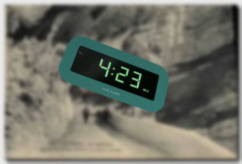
4h23
